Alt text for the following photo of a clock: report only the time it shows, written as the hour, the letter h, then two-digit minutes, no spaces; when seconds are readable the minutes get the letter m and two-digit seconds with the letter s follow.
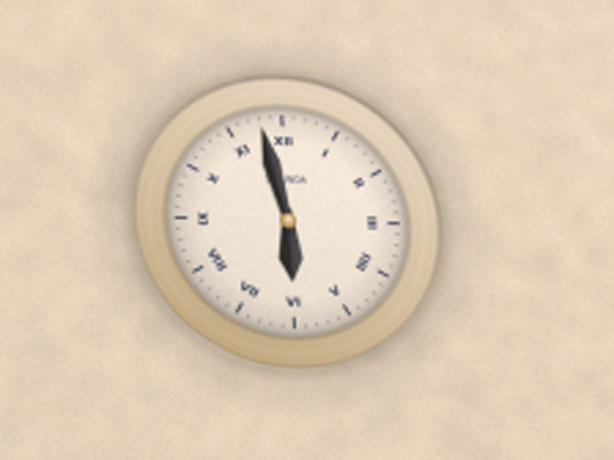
5h58
